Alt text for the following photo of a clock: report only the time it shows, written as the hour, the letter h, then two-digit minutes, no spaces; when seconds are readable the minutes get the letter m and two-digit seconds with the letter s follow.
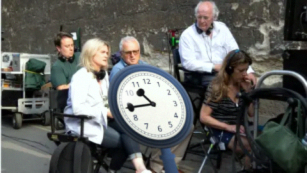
10h44
